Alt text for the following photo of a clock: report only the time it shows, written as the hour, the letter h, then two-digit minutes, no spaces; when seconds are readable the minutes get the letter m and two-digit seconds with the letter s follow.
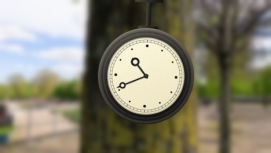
10h41
